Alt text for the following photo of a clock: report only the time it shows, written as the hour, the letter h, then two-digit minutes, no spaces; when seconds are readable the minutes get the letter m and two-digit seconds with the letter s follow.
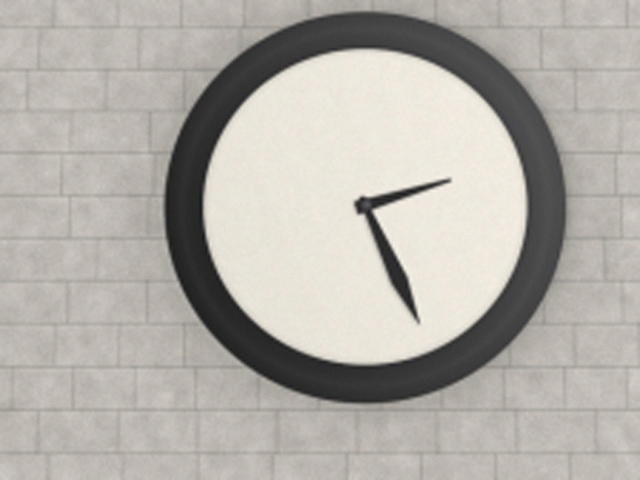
2h26
